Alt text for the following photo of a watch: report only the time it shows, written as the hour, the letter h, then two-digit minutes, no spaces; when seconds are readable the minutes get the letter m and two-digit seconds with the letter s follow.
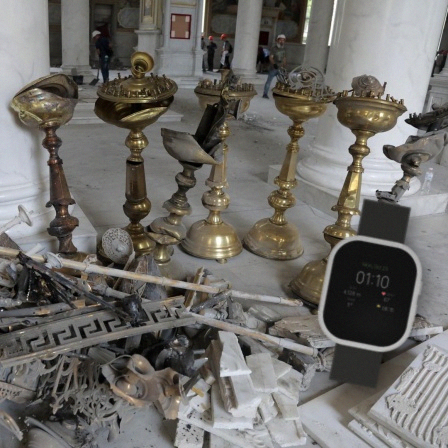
1h10
